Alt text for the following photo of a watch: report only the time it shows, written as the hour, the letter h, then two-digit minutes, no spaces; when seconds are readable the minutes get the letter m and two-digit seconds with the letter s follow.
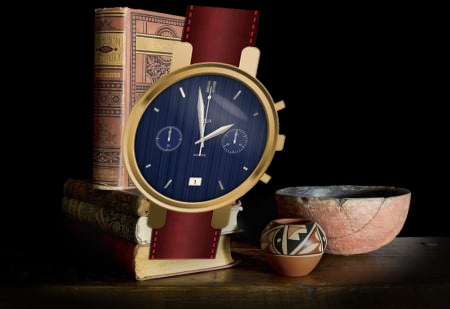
1h58
